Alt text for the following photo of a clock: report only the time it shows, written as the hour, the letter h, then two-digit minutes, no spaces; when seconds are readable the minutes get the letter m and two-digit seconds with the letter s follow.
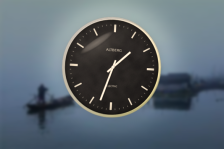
1h33
